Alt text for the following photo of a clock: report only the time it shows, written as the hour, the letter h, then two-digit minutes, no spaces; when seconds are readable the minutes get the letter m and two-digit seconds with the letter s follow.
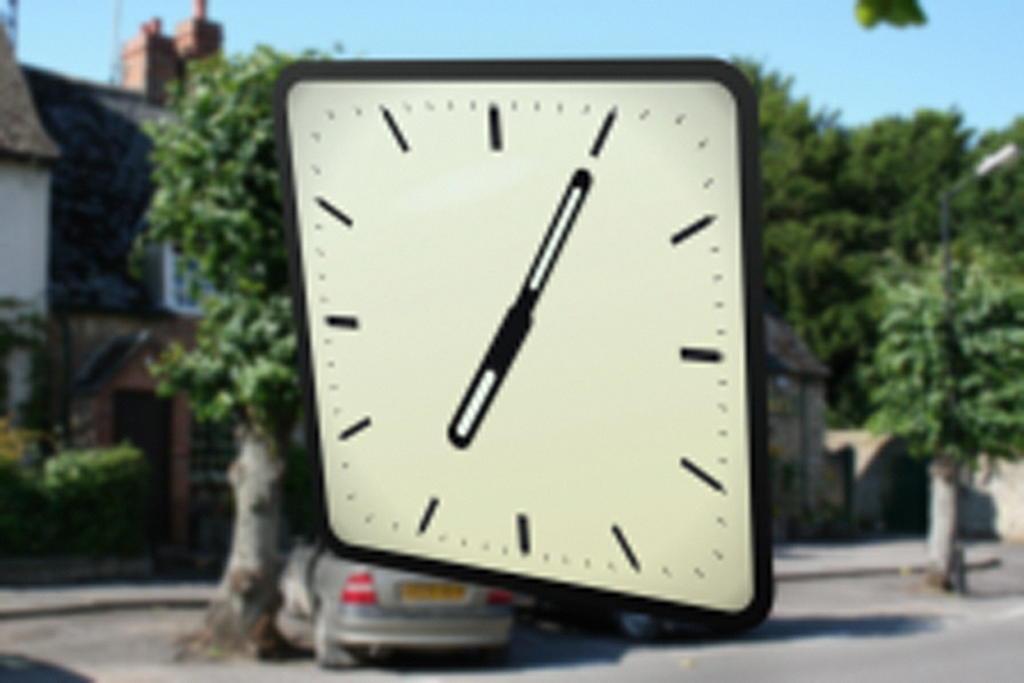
7h05
